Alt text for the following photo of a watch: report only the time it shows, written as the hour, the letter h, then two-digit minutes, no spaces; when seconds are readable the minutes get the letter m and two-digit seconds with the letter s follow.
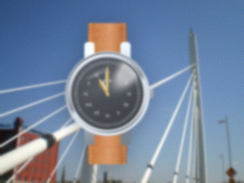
11h00
